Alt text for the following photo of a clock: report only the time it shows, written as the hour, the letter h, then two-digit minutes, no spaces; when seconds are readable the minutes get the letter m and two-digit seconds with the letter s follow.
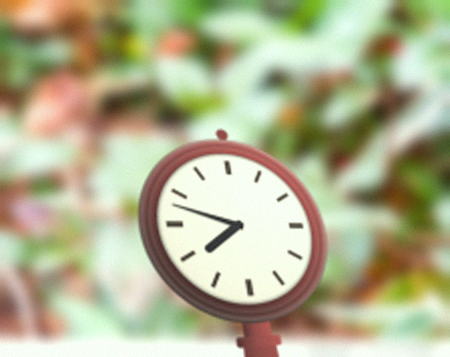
7h48
